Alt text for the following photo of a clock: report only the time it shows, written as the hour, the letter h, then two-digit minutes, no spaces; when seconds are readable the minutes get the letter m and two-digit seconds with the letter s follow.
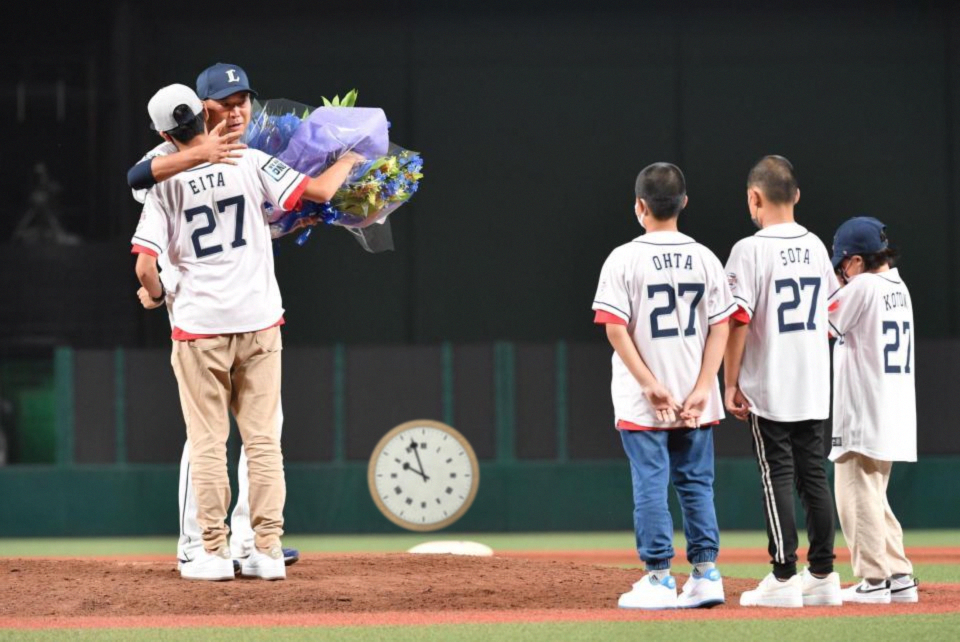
9h57
